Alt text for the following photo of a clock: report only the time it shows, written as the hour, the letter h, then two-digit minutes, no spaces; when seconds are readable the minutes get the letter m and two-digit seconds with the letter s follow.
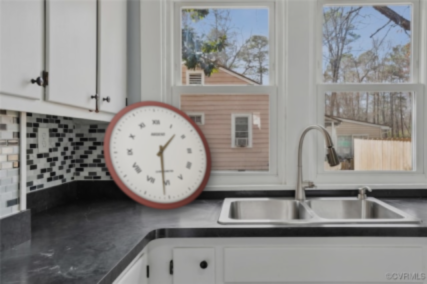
1h31
